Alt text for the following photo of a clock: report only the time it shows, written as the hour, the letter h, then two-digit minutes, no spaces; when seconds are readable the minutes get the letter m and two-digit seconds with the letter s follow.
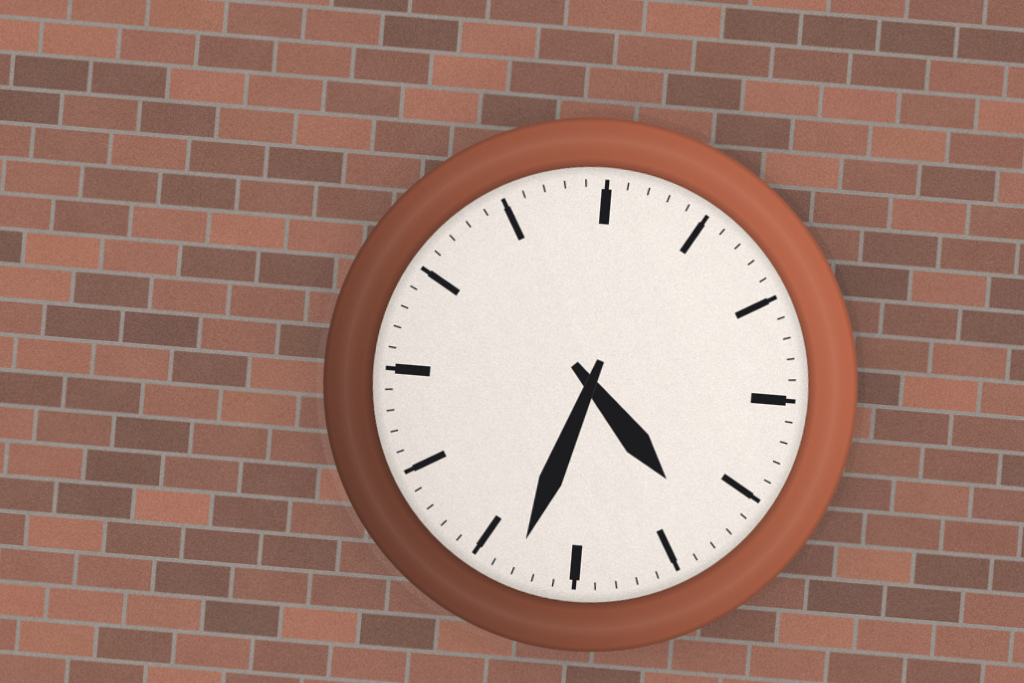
4h33
